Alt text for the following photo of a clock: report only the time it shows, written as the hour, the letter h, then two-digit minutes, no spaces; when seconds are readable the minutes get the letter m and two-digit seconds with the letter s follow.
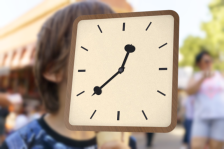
12h38
